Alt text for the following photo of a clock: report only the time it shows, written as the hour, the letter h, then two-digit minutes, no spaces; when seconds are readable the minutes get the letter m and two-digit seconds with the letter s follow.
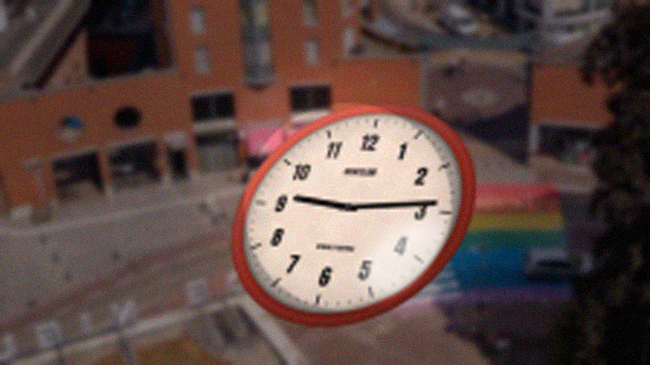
9h14
